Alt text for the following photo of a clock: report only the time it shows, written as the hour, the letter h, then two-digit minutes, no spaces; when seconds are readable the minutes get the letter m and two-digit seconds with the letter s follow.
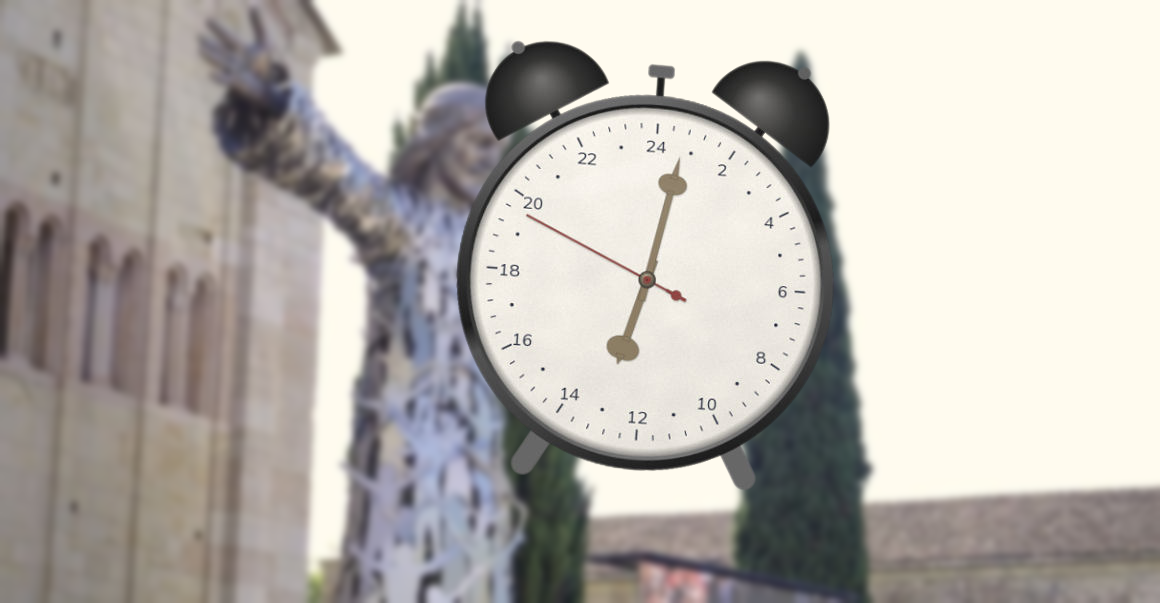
13h01m49s
